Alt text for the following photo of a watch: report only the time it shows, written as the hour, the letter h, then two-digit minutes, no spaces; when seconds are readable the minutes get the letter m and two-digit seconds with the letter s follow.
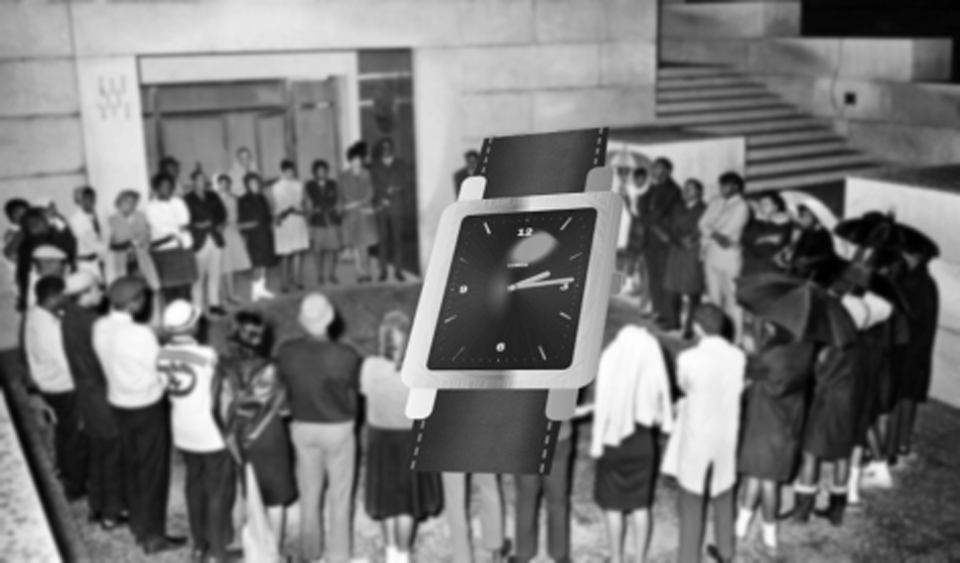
2h14
